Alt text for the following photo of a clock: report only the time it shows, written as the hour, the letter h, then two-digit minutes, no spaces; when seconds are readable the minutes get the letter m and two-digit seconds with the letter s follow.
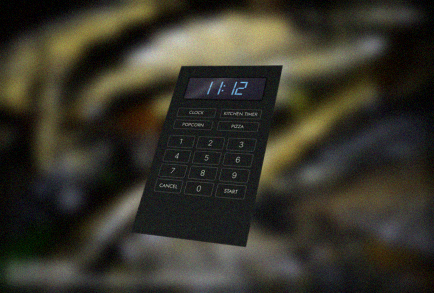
11h12
